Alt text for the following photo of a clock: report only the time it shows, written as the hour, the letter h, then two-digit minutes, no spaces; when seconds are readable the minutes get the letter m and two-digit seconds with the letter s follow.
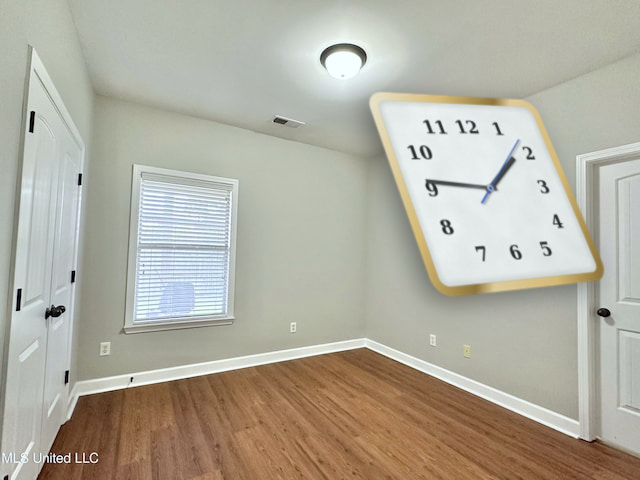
1h46m08s
